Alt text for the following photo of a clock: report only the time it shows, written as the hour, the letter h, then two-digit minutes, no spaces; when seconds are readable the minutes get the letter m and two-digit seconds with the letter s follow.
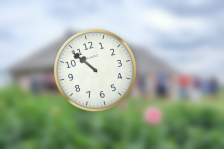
10h54
